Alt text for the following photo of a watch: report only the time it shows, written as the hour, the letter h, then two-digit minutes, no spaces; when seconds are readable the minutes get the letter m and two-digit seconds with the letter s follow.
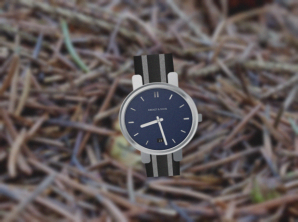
8h28
